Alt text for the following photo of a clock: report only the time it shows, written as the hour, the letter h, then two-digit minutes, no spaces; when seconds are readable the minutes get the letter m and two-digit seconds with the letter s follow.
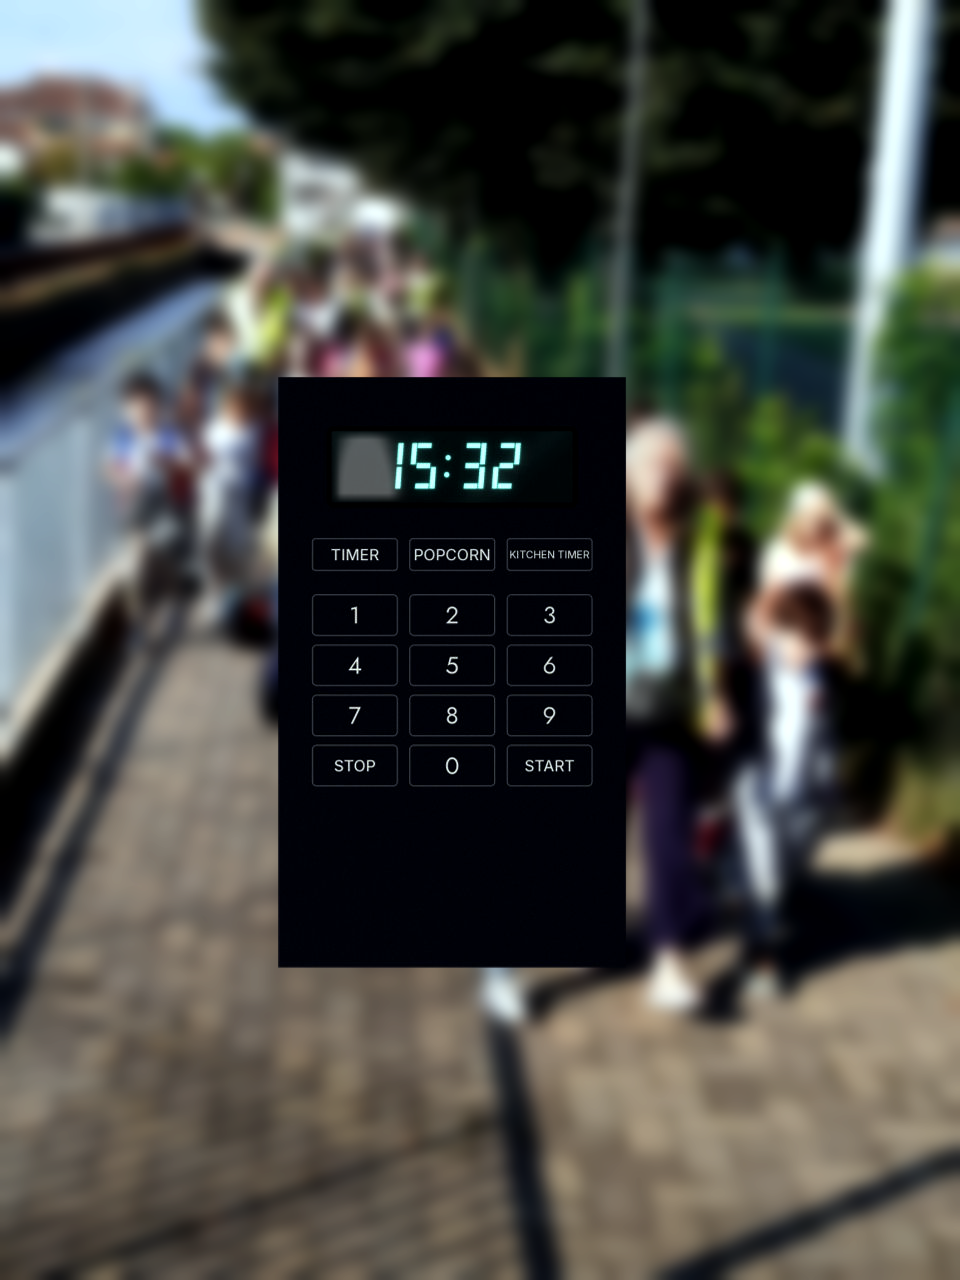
15h32
